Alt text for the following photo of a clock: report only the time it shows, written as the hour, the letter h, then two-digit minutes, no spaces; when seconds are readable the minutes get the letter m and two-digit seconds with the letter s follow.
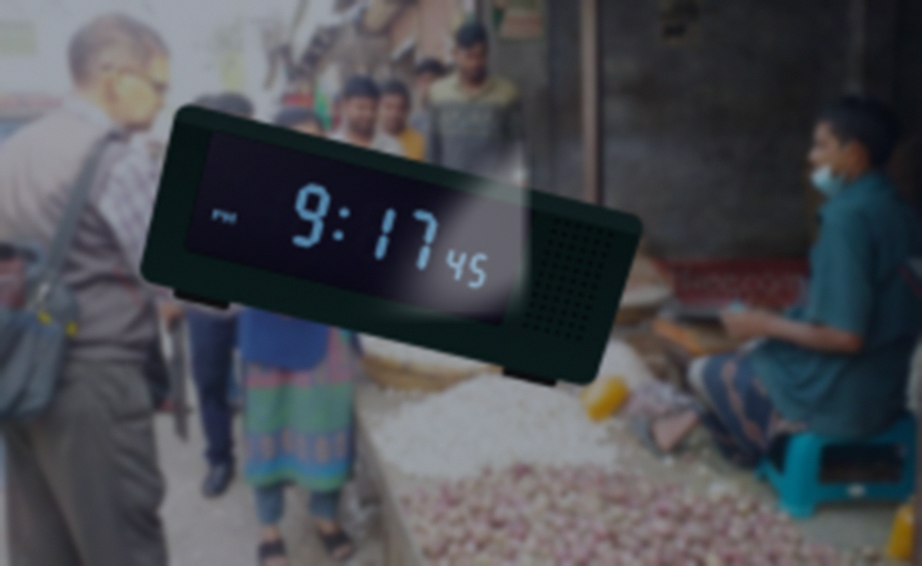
9h17m45s
